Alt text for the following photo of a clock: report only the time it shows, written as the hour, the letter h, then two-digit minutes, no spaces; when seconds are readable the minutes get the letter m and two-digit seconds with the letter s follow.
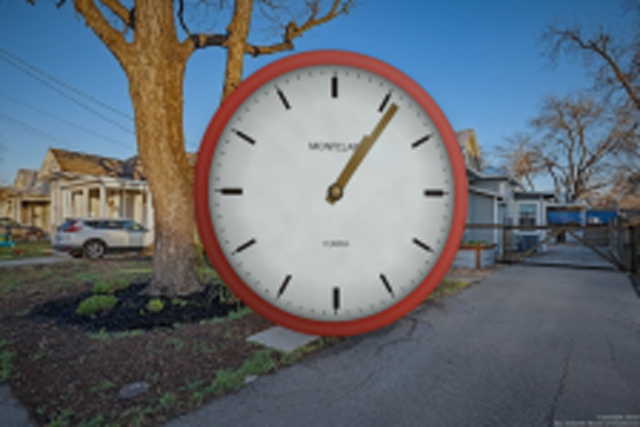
1h06
